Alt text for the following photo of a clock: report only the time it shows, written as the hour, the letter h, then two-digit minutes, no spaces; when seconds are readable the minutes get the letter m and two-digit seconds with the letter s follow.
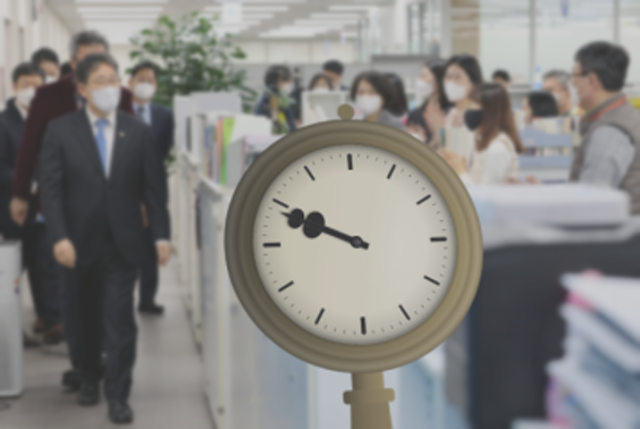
9h49
